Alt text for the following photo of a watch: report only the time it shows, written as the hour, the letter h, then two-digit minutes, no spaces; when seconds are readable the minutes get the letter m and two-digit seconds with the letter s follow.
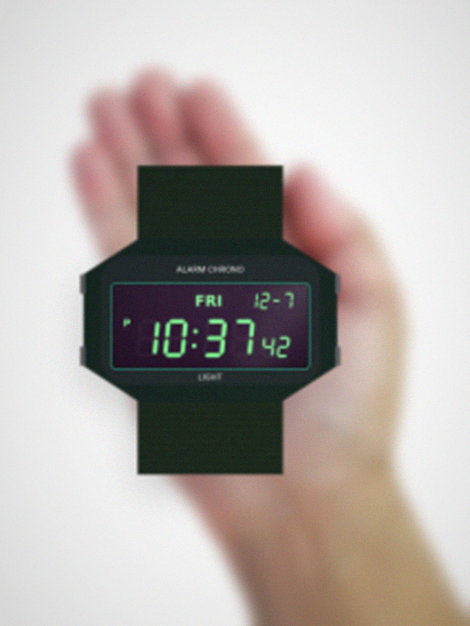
10h37m42s
